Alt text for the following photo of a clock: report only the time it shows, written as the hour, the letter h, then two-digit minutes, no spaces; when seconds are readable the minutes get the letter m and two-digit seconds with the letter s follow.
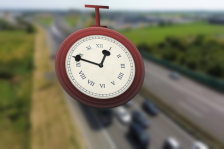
12h48
